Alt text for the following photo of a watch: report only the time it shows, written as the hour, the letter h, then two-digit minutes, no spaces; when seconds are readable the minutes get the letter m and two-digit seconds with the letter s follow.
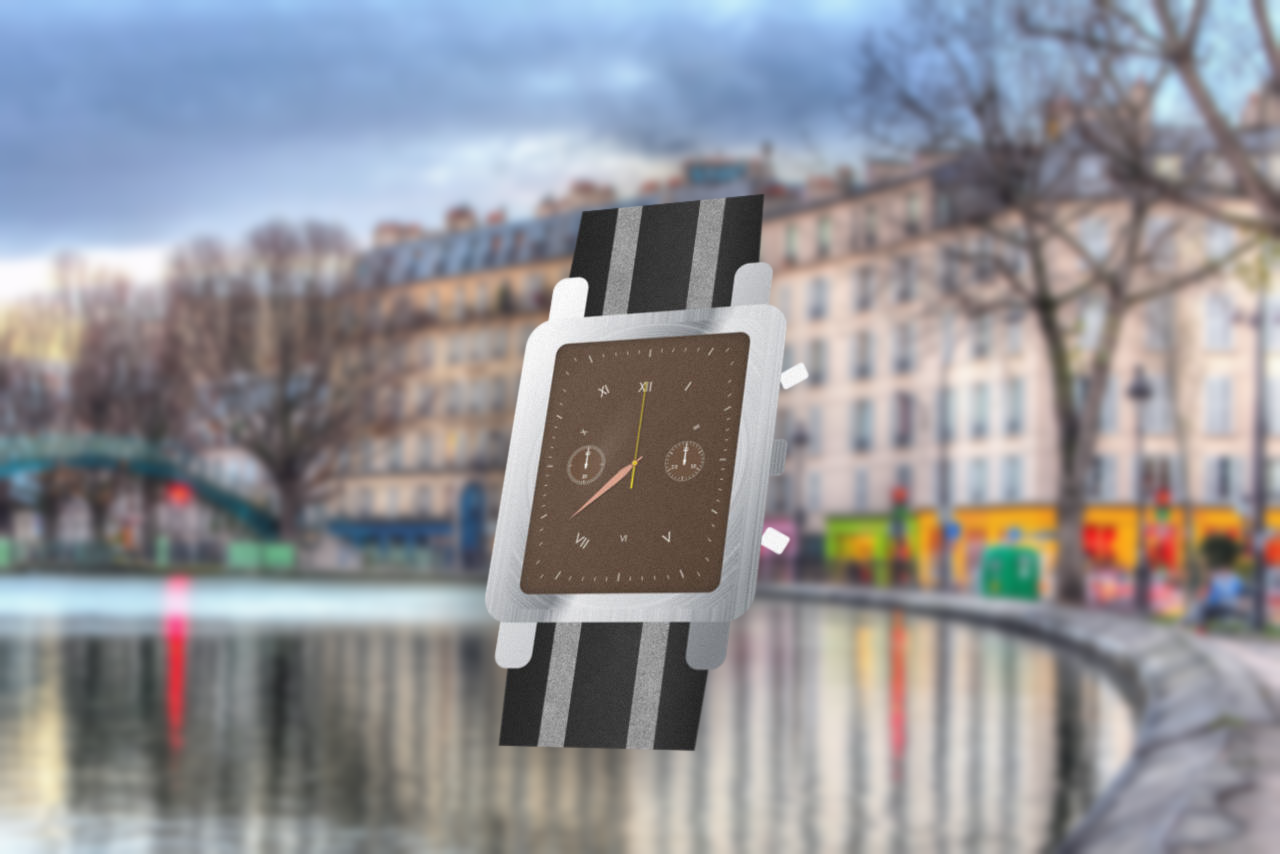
7h38
